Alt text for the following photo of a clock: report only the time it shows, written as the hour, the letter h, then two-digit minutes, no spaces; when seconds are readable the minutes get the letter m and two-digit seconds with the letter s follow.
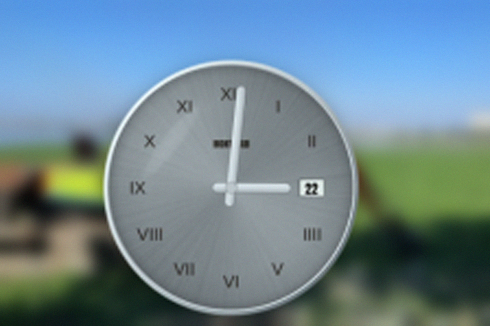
3h01
